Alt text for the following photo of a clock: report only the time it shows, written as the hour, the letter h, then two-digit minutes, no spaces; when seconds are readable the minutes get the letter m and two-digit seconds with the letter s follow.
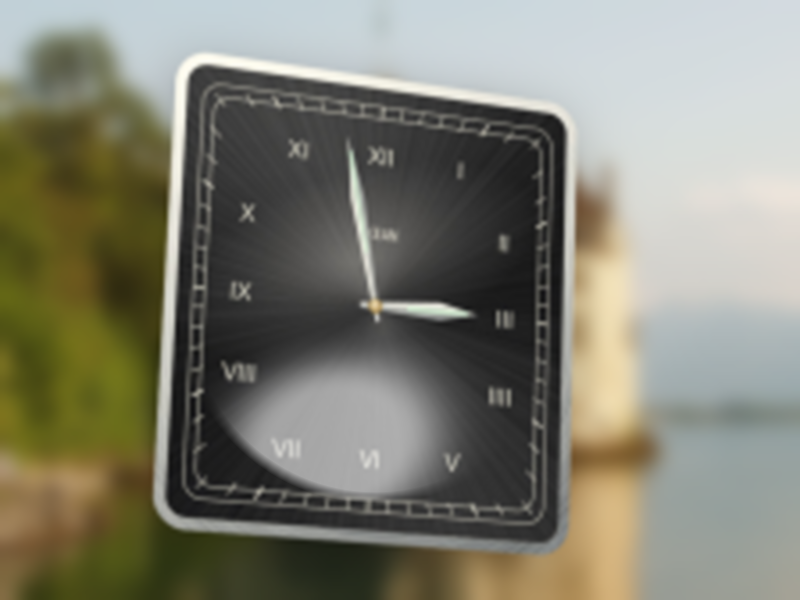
2h58
